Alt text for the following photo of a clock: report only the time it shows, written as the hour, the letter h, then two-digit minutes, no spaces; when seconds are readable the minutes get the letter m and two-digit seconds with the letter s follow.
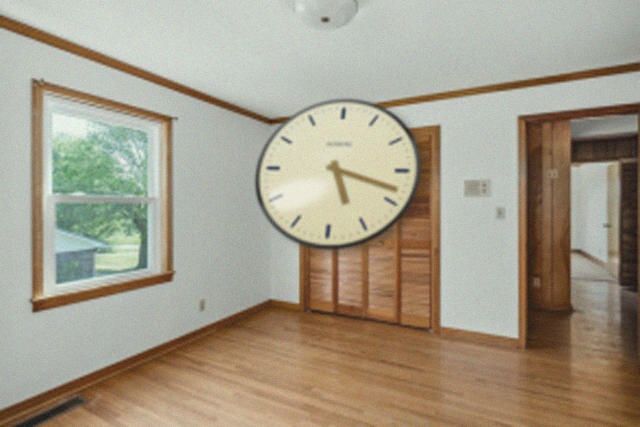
5h18
